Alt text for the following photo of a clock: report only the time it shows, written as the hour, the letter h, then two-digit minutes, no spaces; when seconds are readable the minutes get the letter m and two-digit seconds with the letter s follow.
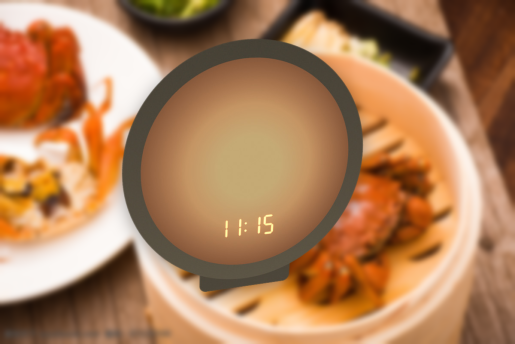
11h15
